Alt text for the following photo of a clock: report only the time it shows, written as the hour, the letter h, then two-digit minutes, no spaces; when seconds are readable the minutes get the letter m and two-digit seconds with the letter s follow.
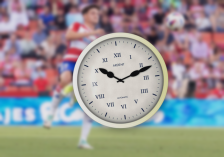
10h12
